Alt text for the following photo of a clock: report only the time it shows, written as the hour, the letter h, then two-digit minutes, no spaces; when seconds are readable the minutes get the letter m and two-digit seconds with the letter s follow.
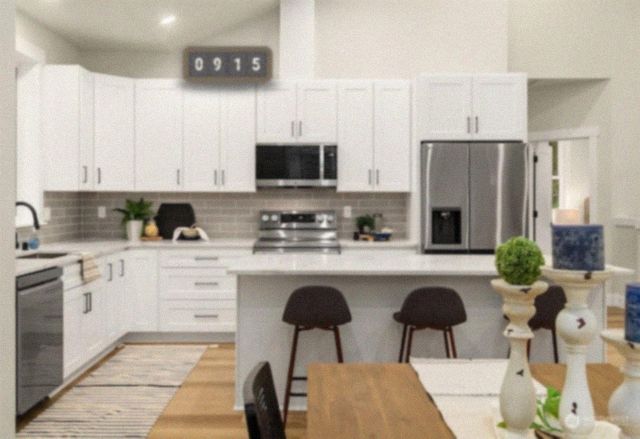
9h15
